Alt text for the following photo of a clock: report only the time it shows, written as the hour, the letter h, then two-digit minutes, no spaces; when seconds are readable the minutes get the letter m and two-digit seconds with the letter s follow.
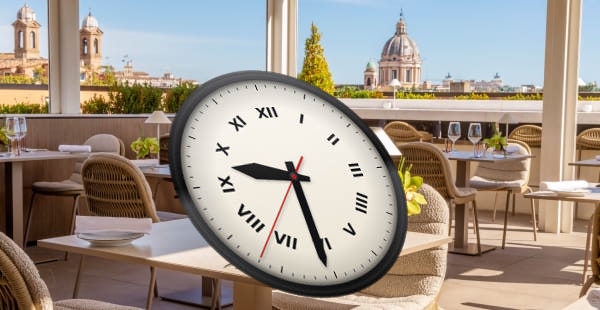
9h30m37s
